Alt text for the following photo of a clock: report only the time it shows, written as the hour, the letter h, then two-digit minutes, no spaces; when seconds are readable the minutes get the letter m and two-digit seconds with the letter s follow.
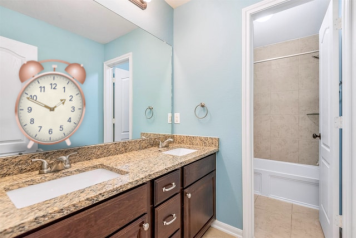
1h49
